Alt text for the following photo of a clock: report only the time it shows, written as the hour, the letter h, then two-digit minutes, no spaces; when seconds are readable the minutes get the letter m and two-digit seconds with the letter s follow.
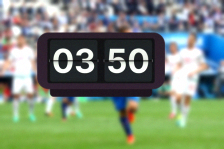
3h50
